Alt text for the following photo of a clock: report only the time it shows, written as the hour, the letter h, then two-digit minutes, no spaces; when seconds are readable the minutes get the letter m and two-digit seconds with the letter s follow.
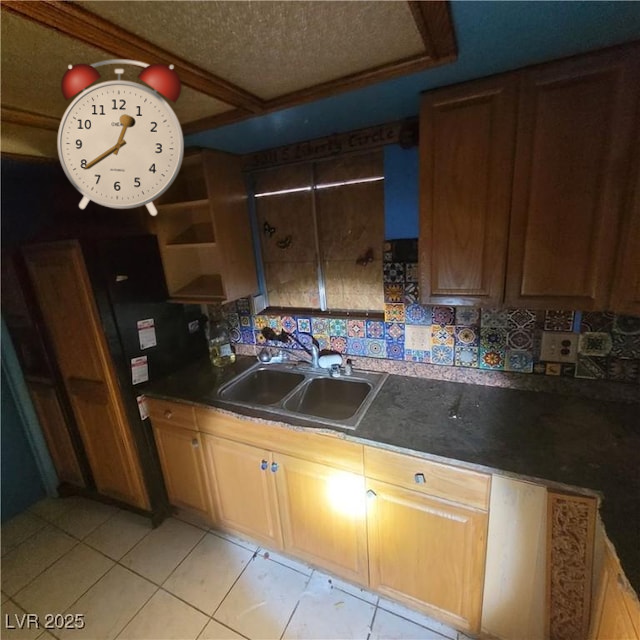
12h39
